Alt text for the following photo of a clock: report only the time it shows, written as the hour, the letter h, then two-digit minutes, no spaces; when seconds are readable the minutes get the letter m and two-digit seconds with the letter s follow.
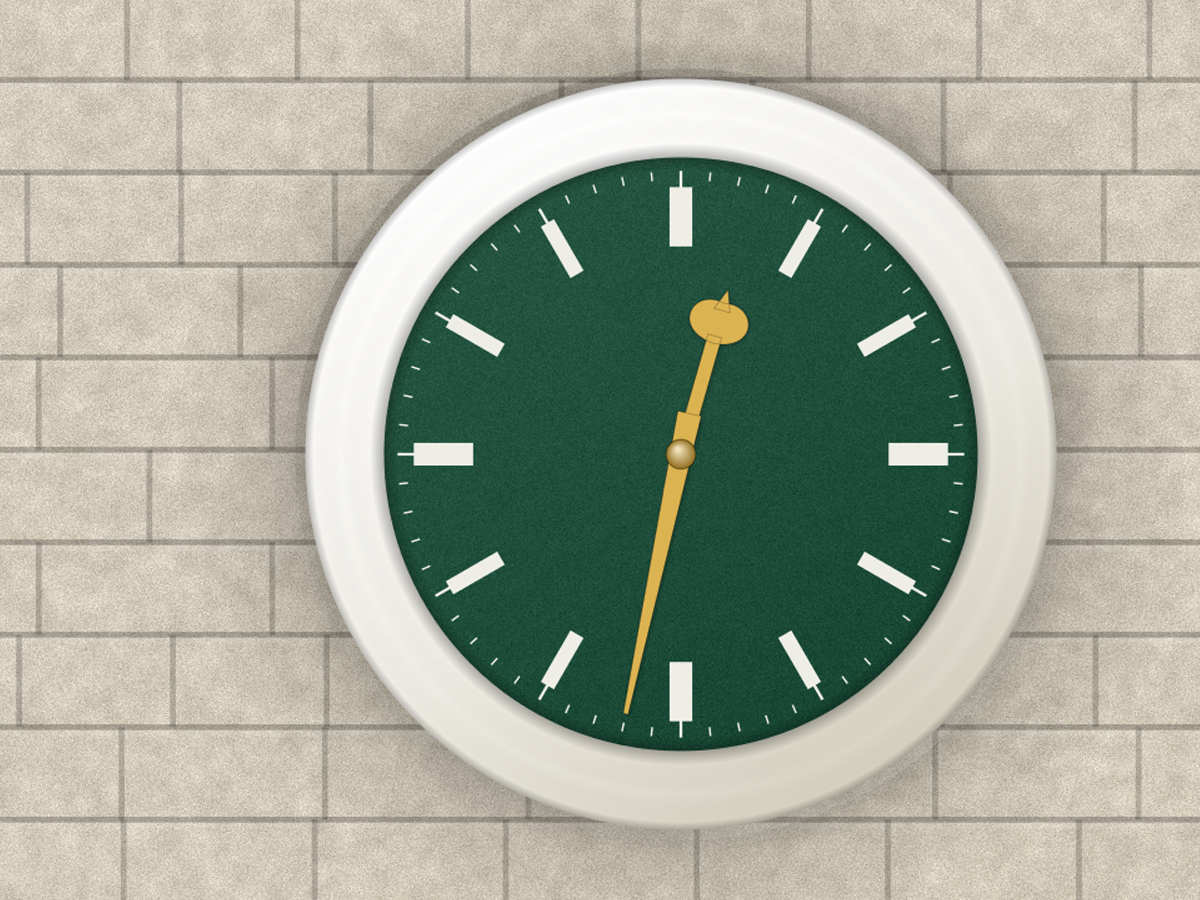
12h32
